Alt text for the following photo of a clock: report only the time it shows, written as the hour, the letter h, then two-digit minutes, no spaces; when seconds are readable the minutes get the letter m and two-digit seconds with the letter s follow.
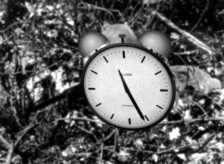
11h26
